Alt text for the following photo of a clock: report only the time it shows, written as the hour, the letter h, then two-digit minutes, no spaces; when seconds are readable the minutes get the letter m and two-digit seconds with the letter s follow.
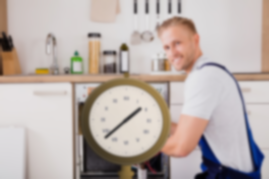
1h38
